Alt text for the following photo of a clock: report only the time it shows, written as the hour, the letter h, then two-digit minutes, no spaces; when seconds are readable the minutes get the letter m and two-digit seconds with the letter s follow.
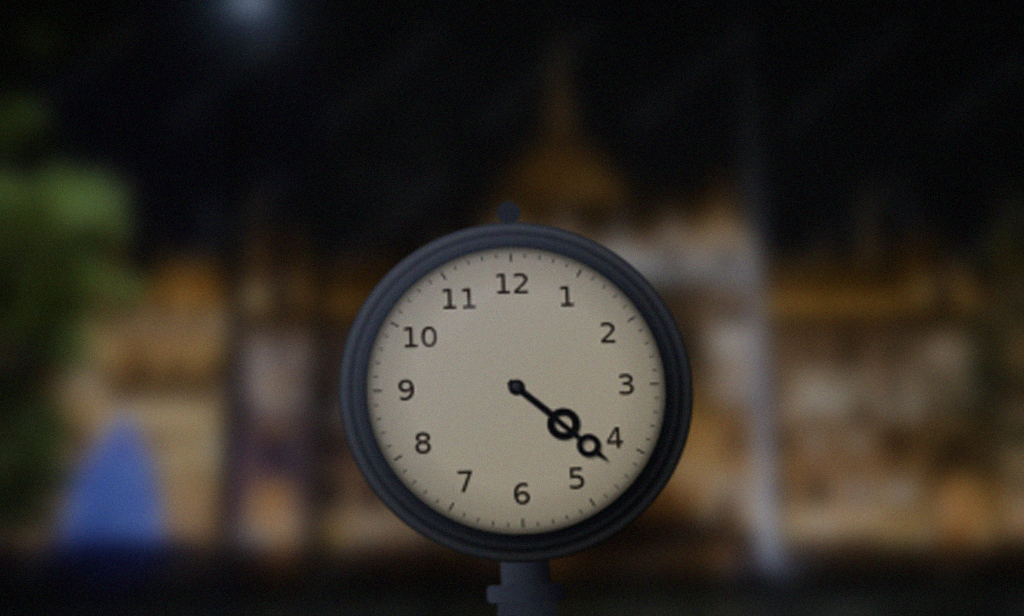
4h22
